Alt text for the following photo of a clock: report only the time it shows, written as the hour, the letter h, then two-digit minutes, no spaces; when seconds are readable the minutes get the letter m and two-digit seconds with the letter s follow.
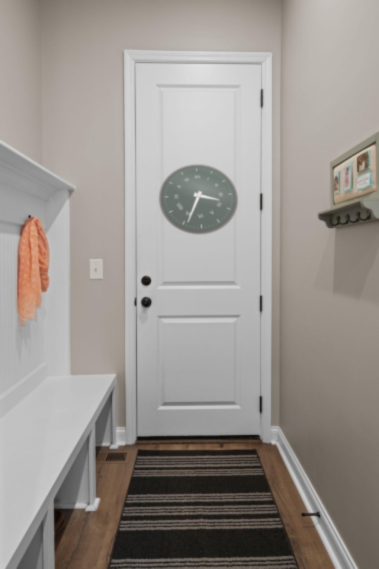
3h34
